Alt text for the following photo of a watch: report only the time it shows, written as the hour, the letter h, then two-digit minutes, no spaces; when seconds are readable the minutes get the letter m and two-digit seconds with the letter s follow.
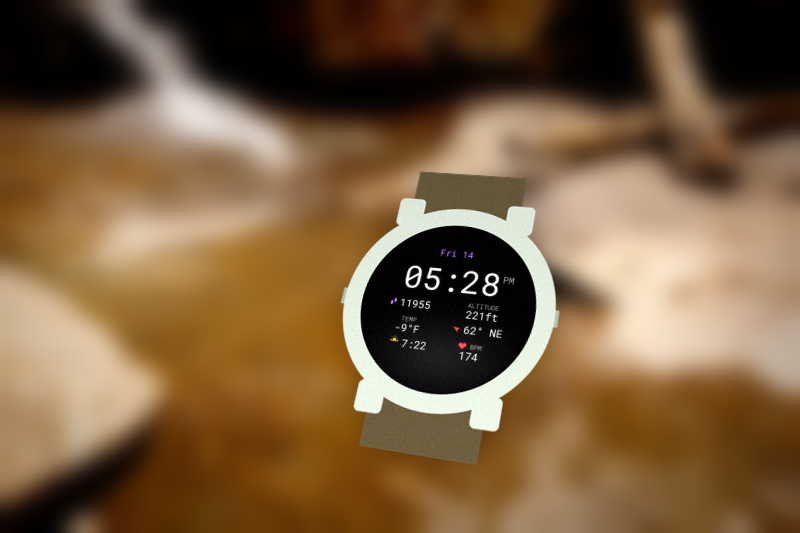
5h28
